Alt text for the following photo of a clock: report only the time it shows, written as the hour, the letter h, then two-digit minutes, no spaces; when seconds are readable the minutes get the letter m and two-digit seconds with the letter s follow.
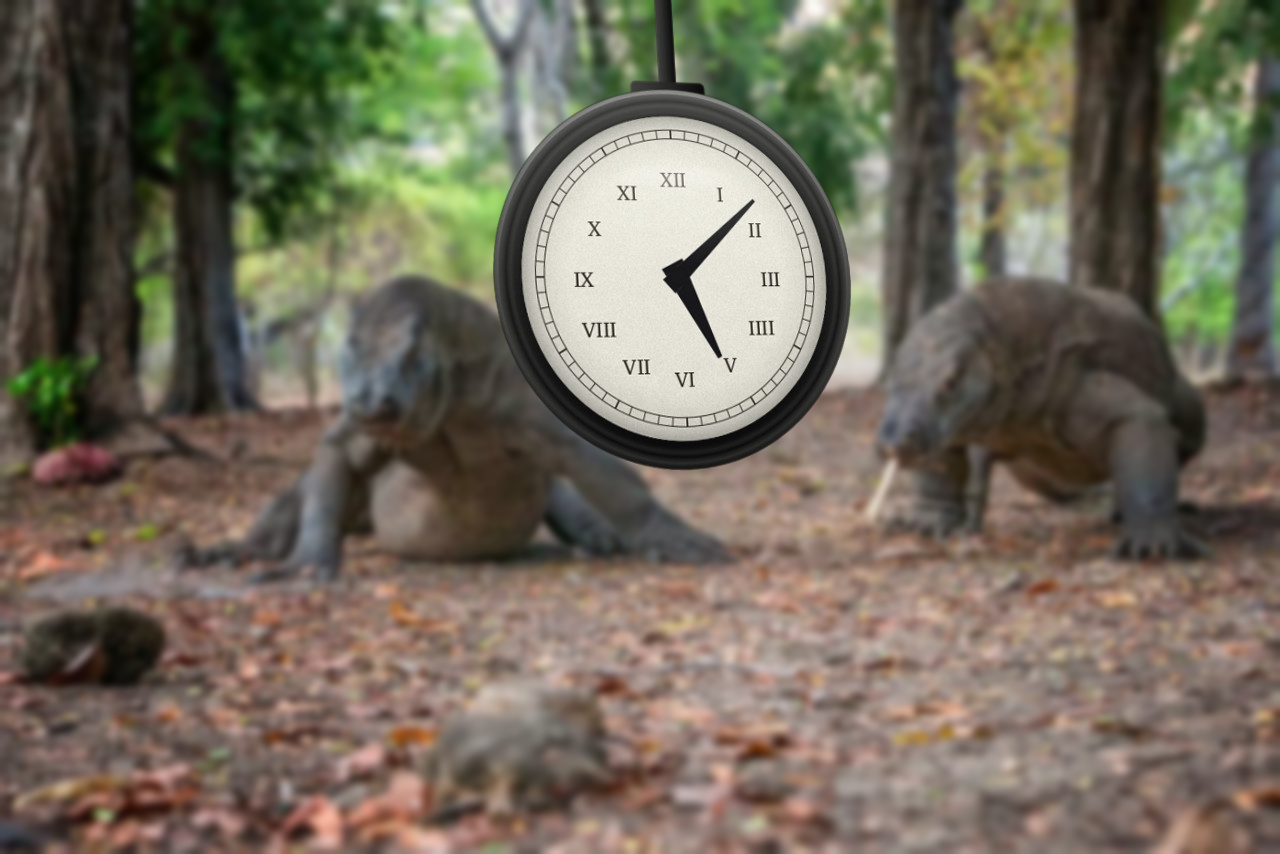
5h08
